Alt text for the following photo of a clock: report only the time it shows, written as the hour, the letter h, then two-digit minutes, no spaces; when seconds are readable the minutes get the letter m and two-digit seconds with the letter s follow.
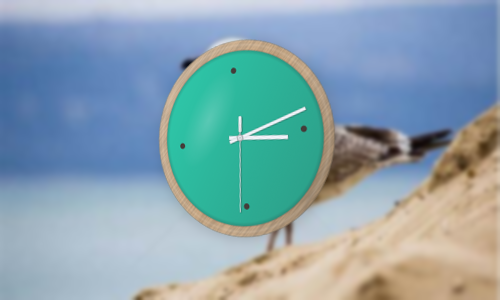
3h12m31s
